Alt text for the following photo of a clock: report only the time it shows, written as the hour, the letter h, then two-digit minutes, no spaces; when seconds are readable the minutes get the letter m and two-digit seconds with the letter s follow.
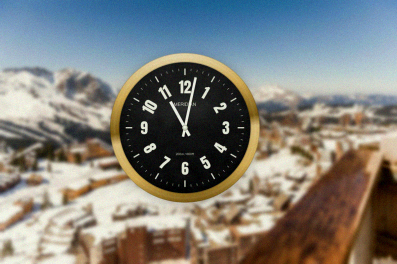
11h02
